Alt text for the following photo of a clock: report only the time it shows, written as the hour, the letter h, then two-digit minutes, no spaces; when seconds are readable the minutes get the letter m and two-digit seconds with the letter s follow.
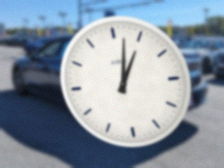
1h02
